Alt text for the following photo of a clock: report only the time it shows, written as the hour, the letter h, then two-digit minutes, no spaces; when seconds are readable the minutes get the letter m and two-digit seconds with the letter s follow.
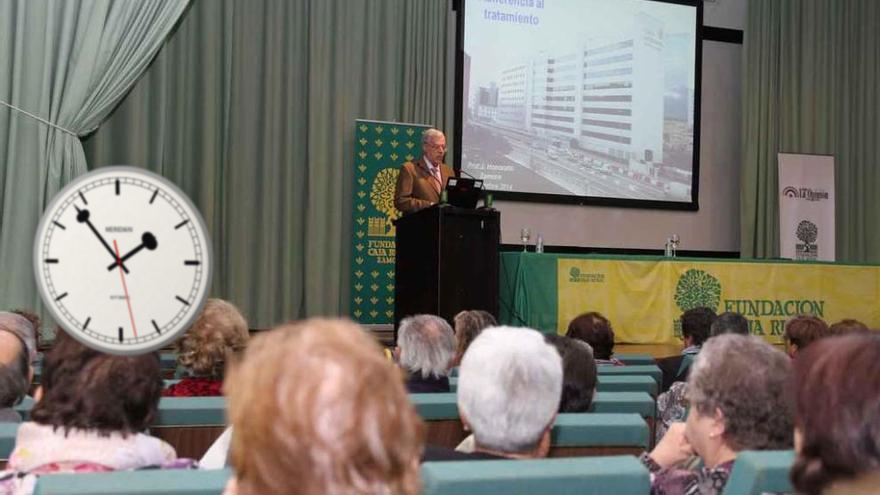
1h53m28s
